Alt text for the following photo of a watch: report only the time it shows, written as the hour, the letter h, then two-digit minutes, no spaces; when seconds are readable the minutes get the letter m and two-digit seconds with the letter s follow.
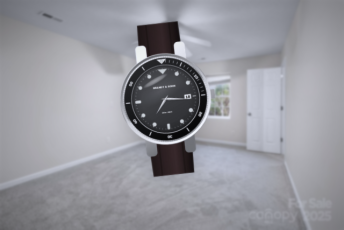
7h16
